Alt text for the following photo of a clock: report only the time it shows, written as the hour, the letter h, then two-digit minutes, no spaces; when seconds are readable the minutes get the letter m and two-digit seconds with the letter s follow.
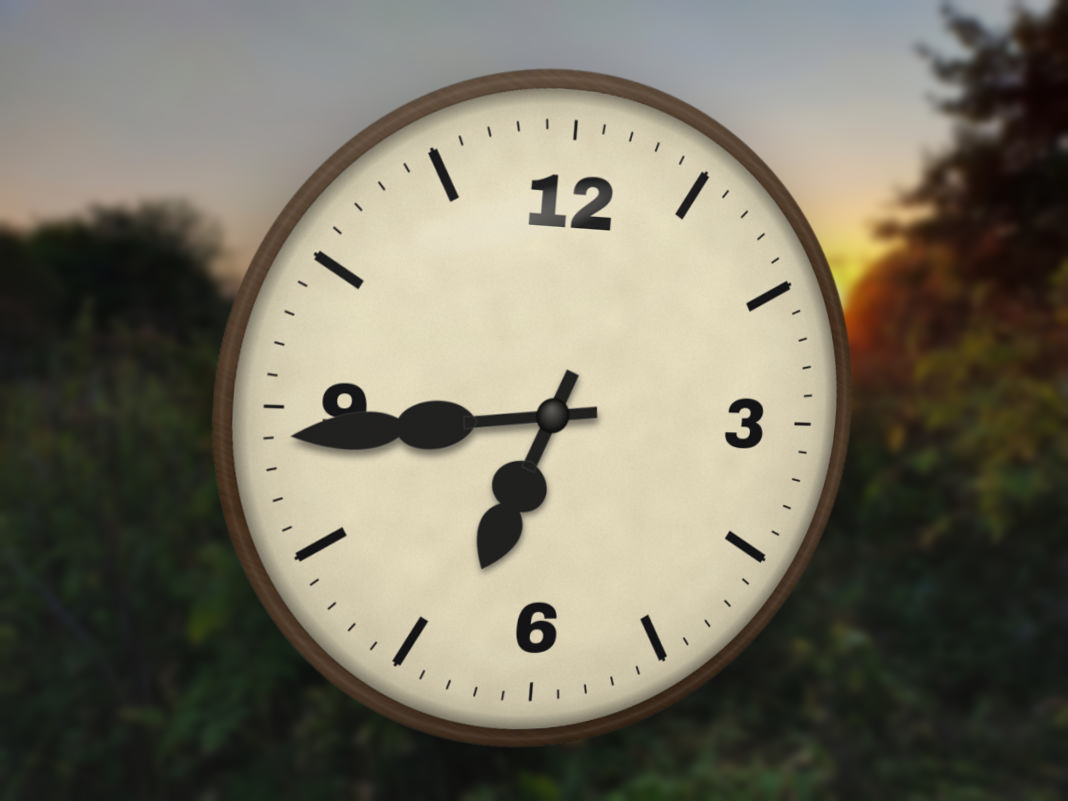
6h44
